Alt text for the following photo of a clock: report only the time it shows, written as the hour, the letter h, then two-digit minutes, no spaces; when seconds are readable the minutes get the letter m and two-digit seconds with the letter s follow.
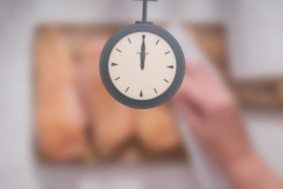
12h00
